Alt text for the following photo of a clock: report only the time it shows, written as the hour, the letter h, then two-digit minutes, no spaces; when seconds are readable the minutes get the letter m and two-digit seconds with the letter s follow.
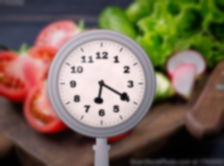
6h20
